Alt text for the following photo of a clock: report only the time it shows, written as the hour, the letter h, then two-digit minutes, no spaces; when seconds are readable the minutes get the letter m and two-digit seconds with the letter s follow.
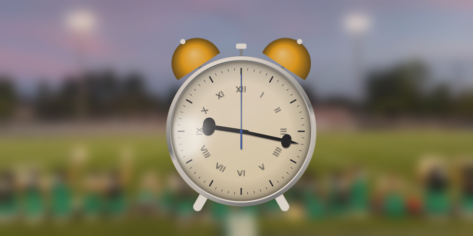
9h17m00s
